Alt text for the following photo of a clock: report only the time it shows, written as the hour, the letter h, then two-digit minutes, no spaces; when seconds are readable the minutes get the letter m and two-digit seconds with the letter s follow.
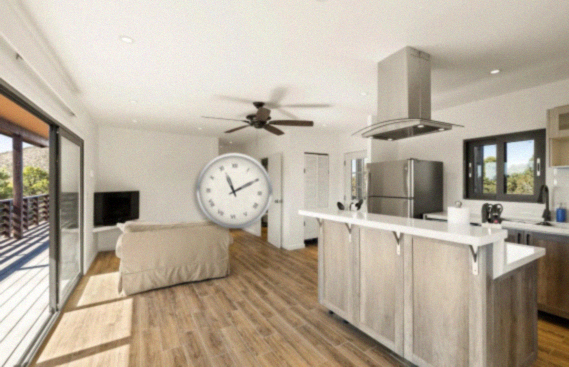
11h10
